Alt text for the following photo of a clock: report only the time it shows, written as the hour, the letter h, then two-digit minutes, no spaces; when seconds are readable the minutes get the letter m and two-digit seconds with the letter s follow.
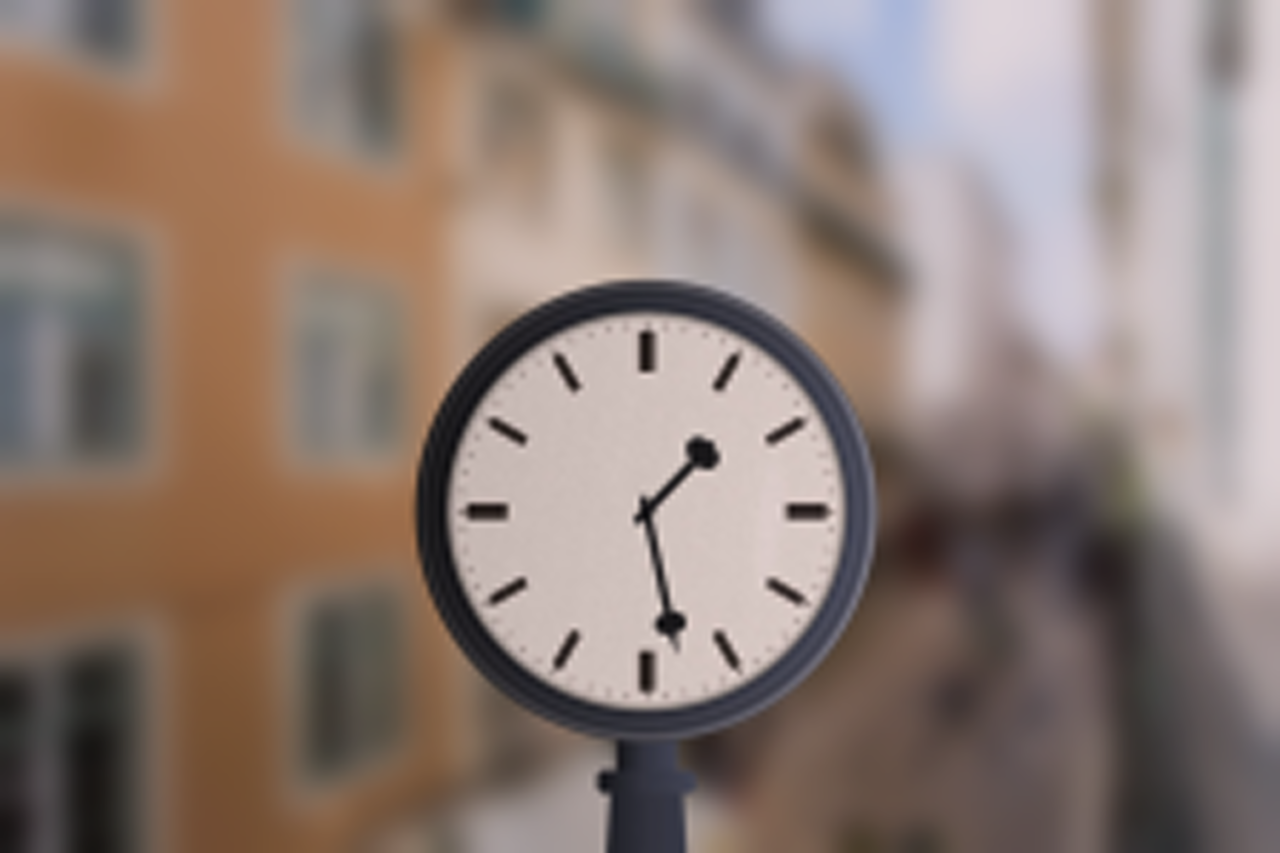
1h28
